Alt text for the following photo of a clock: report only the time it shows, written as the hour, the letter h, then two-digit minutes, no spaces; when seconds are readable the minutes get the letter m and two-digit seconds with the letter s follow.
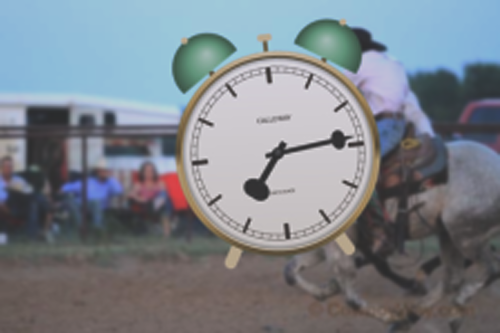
7h14
